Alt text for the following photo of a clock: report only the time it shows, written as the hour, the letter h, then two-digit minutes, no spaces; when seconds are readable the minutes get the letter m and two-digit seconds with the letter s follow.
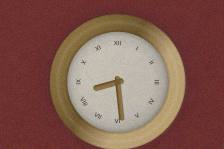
8h29
